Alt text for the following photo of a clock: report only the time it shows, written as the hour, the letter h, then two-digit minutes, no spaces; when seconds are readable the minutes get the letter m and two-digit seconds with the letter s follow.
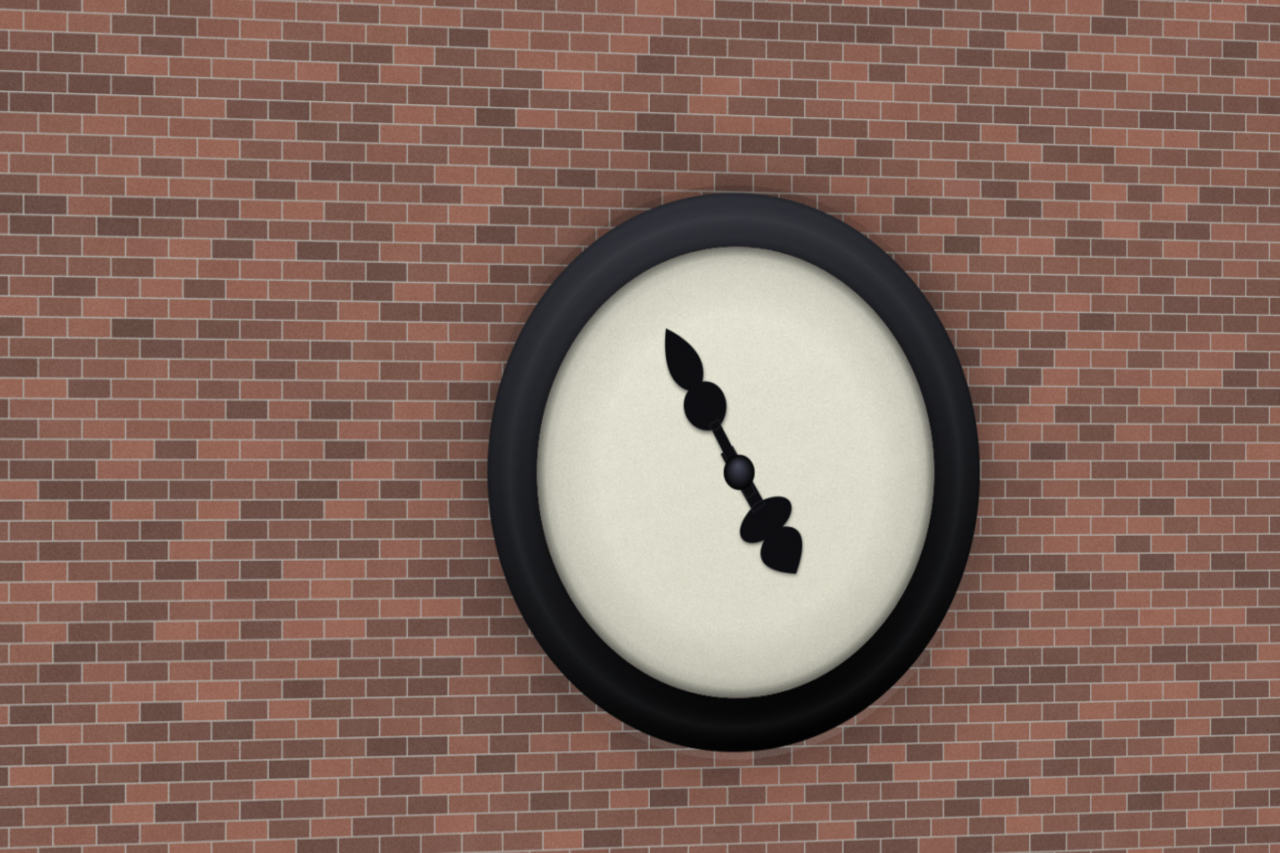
4h55
